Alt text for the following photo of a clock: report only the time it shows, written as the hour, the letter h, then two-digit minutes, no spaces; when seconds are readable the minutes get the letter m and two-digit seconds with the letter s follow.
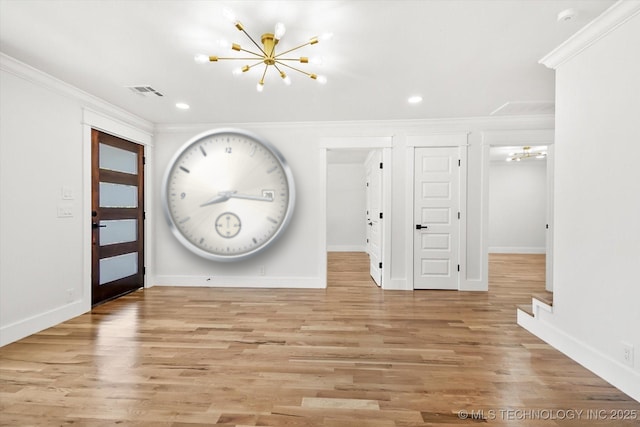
8h16
